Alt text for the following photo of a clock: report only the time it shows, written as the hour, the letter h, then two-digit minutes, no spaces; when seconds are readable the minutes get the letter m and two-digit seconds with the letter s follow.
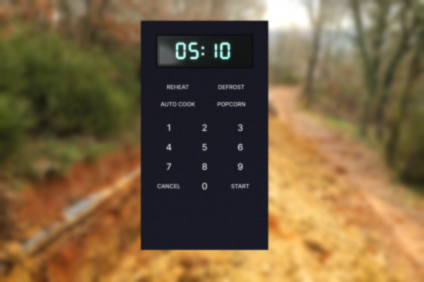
5h10
